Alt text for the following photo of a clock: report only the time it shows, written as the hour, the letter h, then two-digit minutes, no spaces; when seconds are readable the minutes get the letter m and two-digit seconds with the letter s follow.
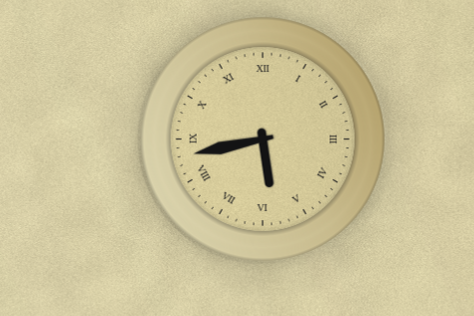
5h43
